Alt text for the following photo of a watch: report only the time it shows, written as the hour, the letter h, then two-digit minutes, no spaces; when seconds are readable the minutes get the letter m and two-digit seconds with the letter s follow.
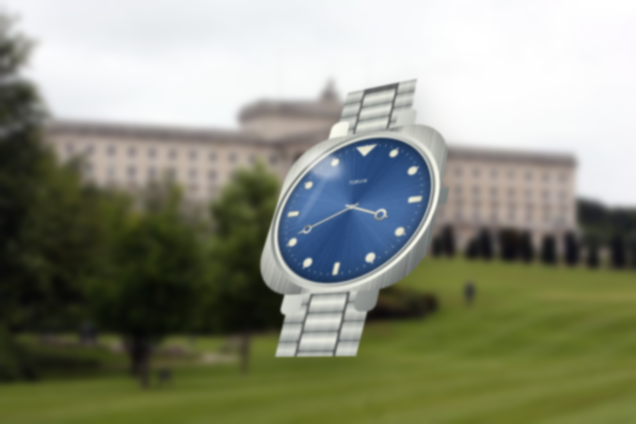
3h41
